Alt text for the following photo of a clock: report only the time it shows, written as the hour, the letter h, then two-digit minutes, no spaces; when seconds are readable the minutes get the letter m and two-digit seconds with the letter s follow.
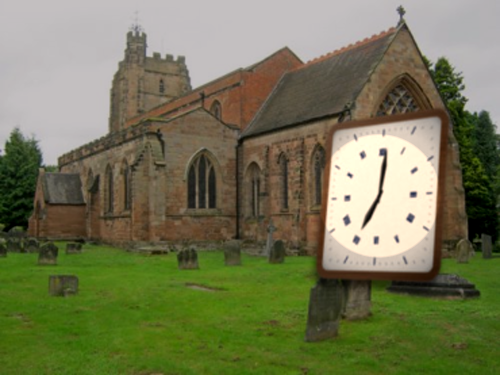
7h01
